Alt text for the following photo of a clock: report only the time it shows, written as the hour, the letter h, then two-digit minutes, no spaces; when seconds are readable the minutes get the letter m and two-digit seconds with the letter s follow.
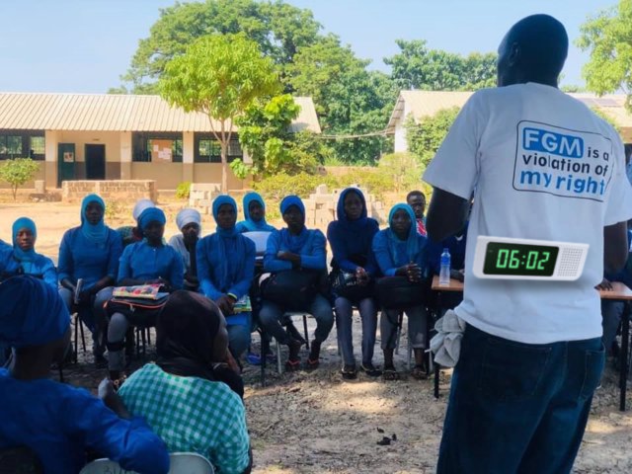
6h02
